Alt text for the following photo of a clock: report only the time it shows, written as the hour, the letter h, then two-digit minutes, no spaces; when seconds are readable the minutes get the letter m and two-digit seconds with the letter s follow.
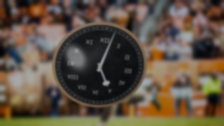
5h02
